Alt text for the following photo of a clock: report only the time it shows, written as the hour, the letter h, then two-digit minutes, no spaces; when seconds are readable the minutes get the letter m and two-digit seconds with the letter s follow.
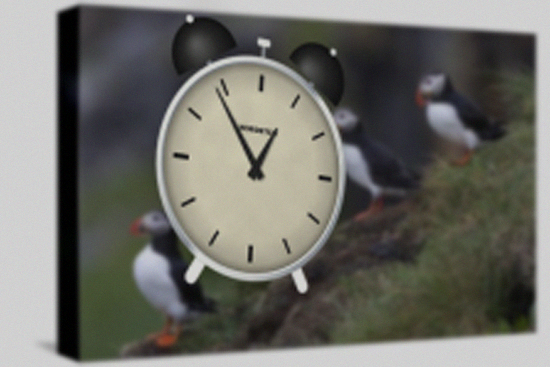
12h54
